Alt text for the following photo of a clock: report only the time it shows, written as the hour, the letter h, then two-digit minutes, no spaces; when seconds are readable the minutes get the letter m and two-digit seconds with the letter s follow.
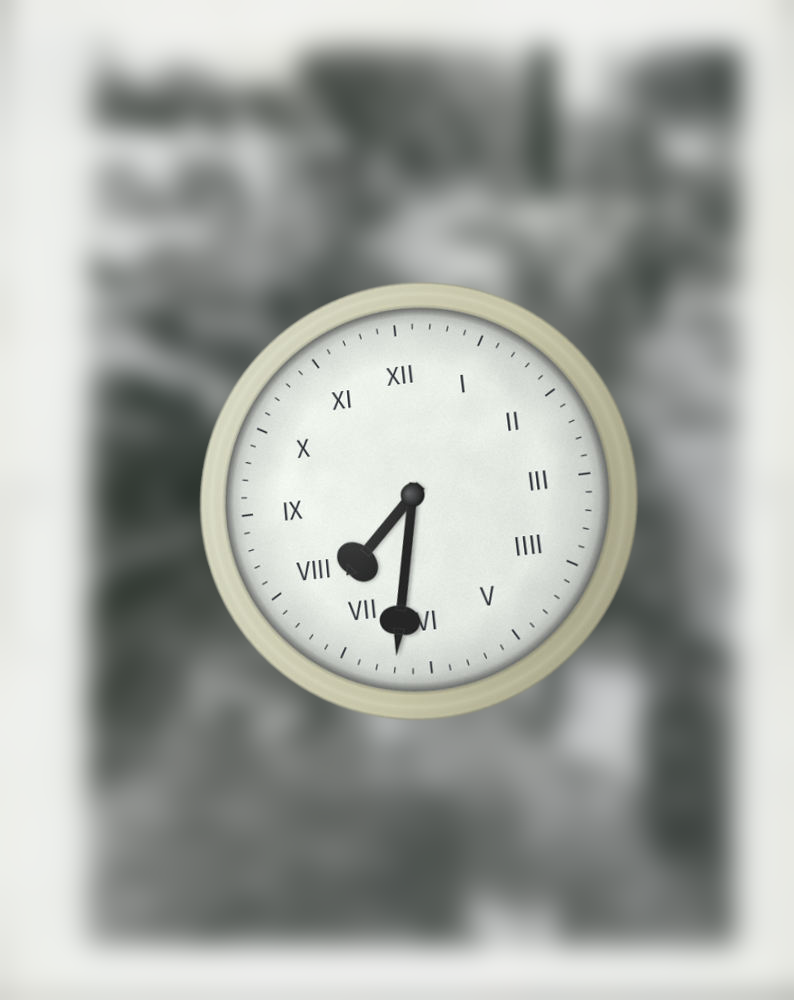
7h32
